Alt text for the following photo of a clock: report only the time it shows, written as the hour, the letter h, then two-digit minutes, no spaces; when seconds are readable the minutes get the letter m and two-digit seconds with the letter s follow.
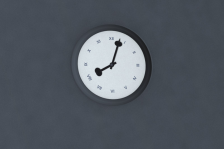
8h03
